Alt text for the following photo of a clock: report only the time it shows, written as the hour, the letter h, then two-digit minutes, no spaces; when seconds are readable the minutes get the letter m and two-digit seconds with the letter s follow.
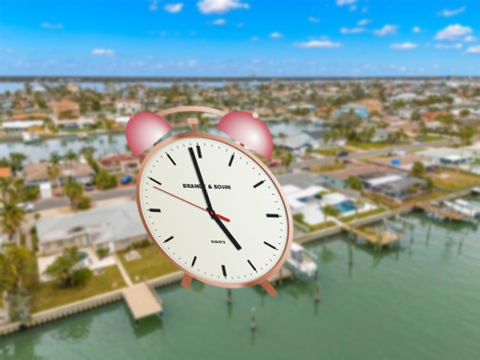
4h58m49s
